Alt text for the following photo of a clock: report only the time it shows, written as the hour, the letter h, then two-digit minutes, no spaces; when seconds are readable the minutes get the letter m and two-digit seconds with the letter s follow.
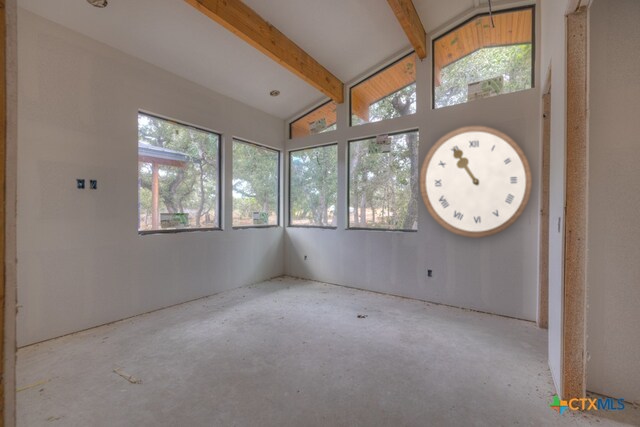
10h55
